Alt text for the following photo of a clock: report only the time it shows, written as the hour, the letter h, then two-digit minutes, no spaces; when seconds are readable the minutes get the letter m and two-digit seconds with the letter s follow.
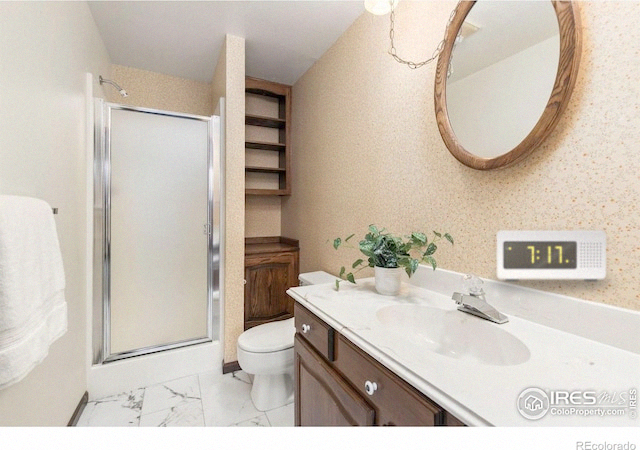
7h17
